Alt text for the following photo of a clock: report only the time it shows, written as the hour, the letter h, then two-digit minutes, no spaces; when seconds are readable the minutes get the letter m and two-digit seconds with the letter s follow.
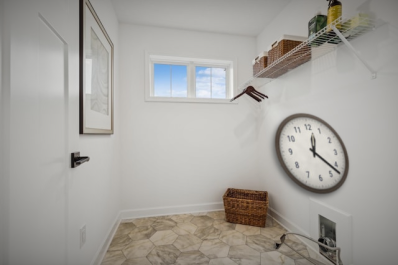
12h22
